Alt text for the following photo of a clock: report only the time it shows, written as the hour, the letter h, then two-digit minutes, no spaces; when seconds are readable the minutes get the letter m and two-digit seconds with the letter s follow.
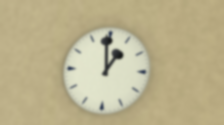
12h59
